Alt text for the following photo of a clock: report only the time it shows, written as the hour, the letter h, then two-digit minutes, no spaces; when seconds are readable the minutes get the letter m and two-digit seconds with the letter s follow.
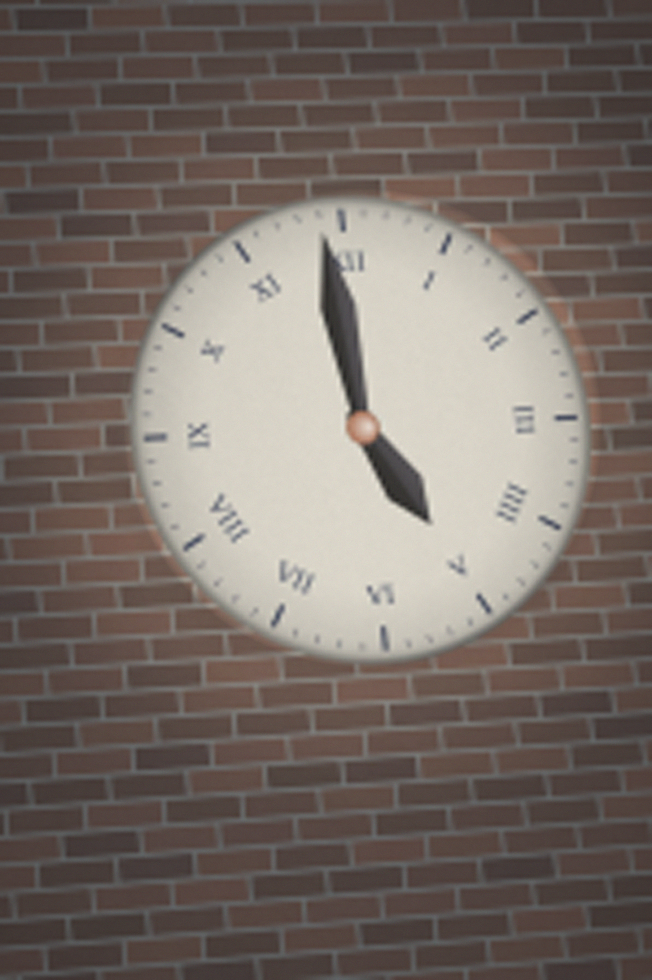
4h59
